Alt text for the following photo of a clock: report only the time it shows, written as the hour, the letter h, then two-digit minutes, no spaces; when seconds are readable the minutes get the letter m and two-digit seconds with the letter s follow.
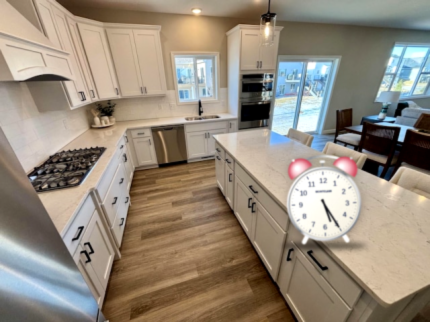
5h25
